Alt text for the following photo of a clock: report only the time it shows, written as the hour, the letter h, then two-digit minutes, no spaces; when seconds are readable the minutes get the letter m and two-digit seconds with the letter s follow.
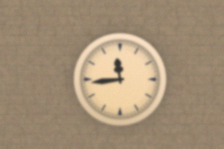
11h44
